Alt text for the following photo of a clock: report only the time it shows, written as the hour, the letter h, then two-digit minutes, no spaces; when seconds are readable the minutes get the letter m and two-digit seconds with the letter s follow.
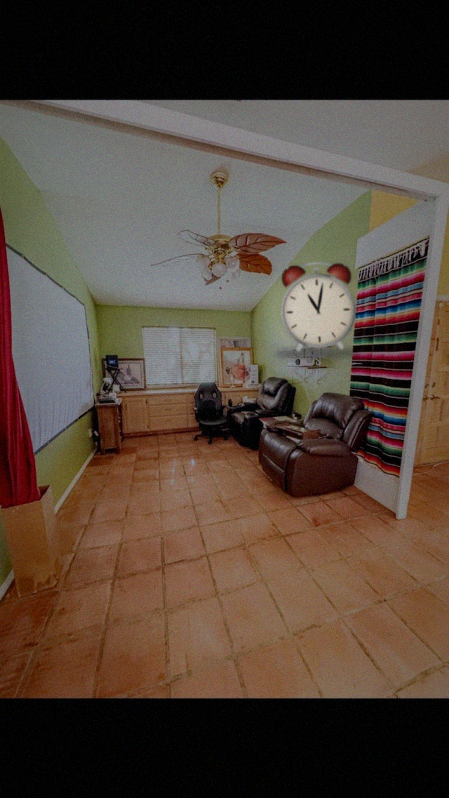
11h02
